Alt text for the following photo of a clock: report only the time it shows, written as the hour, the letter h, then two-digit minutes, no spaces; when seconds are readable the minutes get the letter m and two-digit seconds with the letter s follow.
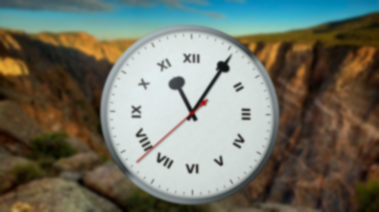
11h05m38s
